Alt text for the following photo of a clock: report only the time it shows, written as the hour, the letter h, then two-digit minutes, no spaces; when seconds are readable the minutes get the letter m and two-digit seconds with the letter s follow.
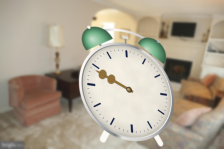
9h49
